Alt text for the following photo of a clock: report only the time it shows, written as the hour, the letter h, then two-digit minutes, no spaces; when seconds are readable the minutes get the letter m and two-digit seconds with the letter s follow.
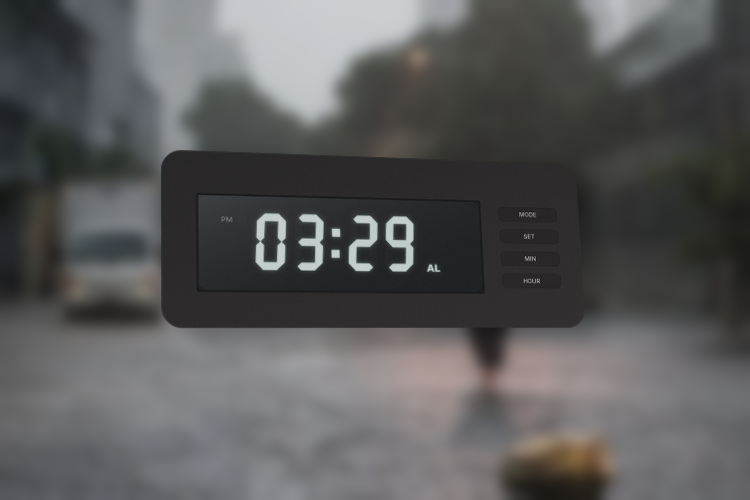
3h29
